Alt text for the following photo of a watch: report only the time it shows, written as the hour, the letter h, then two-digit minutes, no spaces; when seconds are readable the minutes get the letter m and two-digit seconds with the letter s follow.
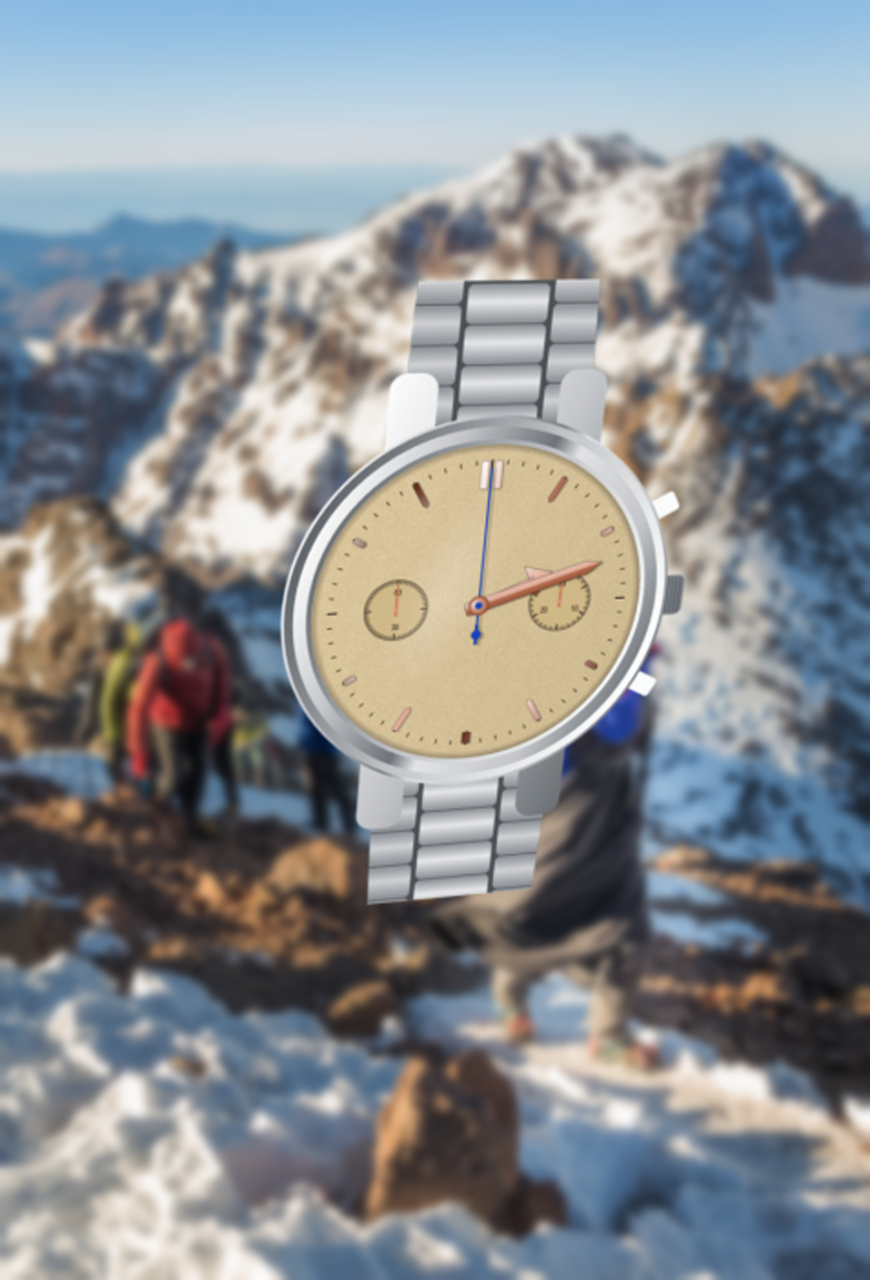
2h12
